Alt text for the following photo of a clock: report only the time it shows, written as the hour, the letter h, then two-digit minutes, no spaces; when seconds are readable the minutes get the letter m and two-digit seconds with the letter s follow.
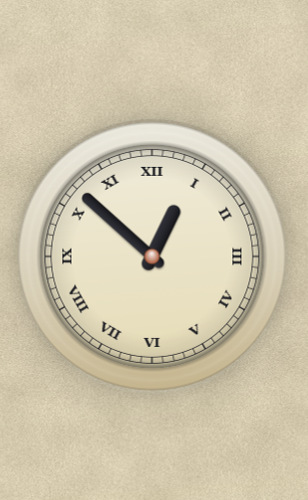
12h52
